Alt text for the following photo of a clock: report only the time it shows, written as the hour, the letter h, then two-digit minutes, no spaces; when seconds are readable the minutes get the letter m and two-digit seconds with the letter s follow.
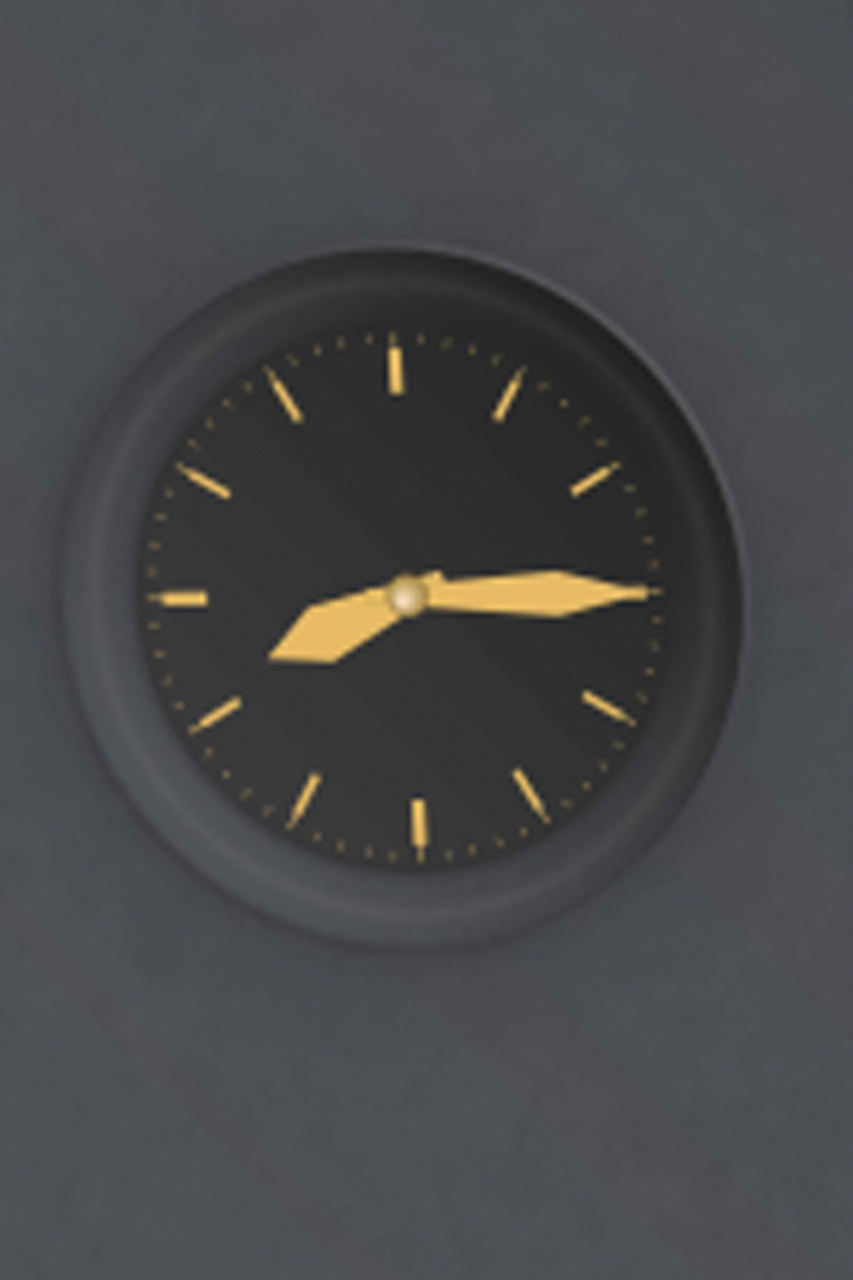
8h15
